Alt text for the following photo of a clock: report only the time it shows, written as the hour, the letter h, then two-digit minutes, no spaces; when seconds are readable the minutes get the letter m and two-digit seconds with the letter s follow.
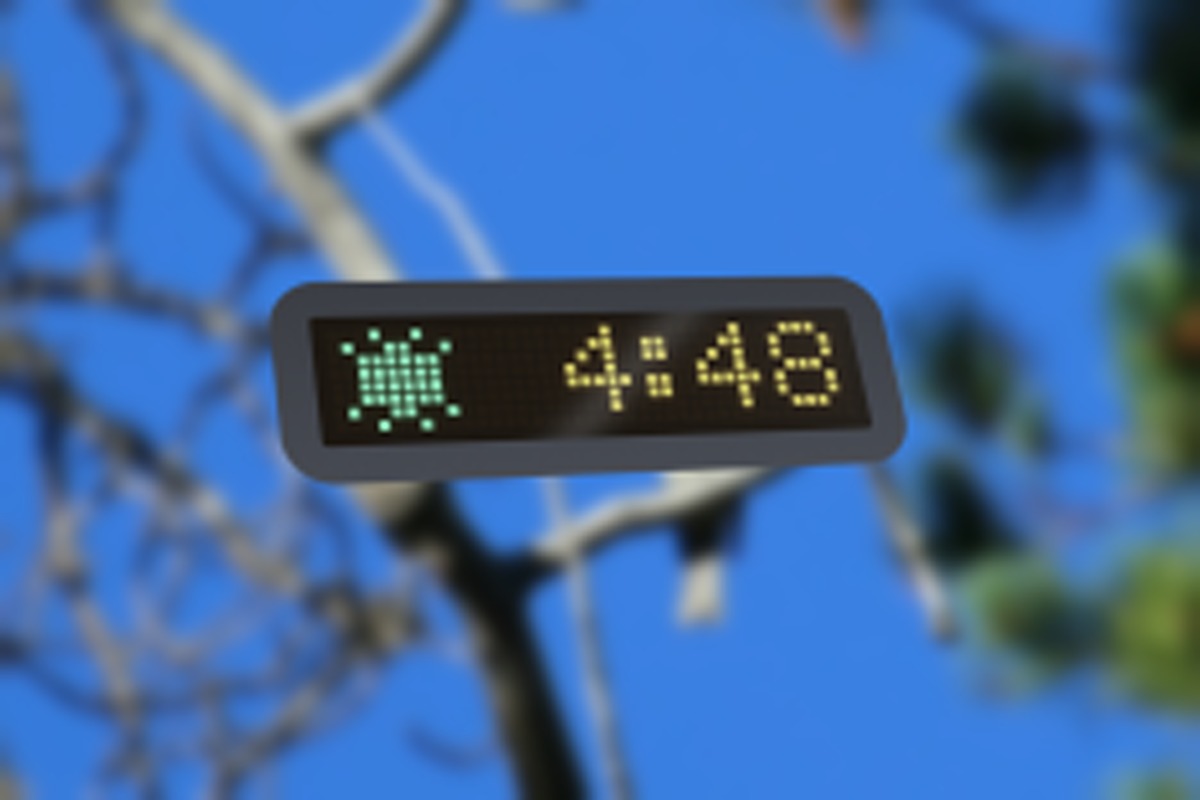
4h48
